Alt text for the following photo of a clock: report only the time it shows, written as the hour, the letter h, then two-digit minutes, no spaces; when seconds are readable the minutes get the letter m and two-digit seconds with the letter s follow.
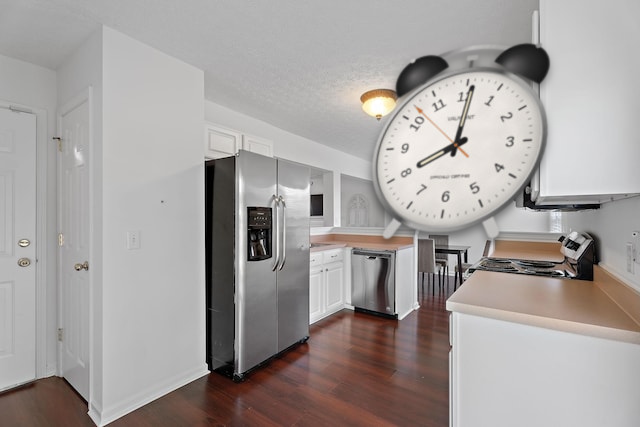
8h00m52s
